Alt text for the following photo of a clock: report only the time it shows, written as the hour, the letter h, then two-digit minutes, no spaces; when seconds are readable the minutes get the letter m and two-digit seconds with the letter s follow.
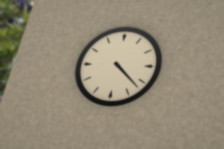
4h22
